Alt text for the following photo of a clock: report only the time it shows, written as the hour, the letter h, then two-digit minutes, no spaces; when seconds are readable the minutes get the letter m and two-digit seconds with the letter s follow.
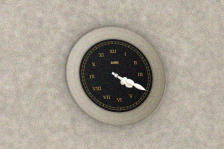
4h20
